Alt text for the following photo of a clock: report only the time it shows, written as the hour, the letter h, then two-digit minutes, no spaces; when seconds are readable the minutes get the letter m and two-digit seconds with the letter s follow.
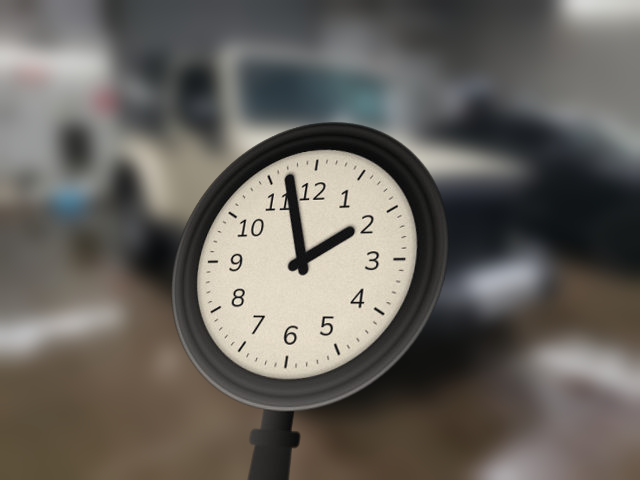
1h57
